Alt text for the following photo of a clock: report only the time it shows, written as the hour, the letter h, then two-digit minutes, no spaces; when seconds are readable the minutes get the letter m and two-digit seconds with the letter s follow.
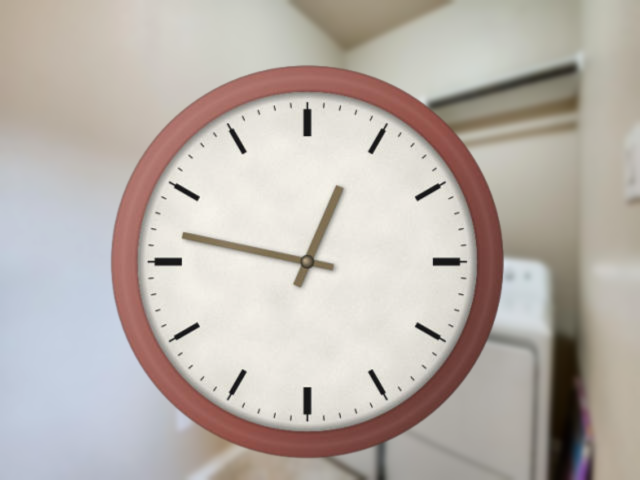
12h47
